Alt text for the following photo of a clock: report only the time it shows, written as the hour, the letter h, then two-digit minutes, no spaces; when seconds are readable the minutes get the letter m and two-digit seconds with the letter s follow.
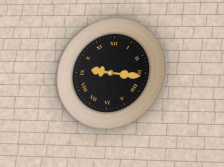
9h16
